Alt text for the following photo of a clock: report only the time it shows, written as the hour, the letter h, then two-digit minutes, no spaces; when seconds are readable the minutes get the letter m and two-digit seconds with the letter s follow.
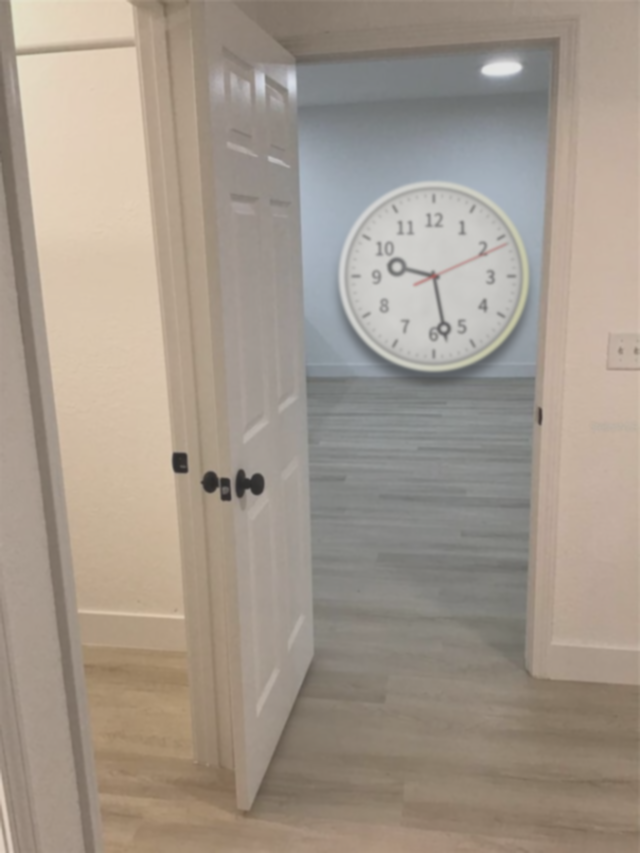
9h28m11s
